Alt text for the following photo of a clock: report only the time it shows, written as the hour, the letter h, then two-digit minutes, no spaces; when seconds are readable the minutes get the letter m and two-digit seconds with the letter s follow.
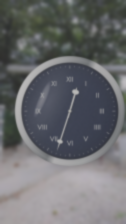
12h33
